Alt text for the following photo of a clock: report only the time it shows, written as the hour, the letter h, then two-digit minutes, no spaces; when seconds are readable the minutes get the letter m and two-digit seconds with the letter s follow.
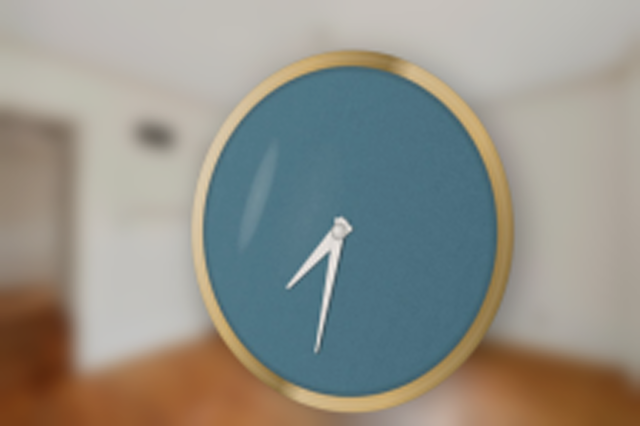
7h32
